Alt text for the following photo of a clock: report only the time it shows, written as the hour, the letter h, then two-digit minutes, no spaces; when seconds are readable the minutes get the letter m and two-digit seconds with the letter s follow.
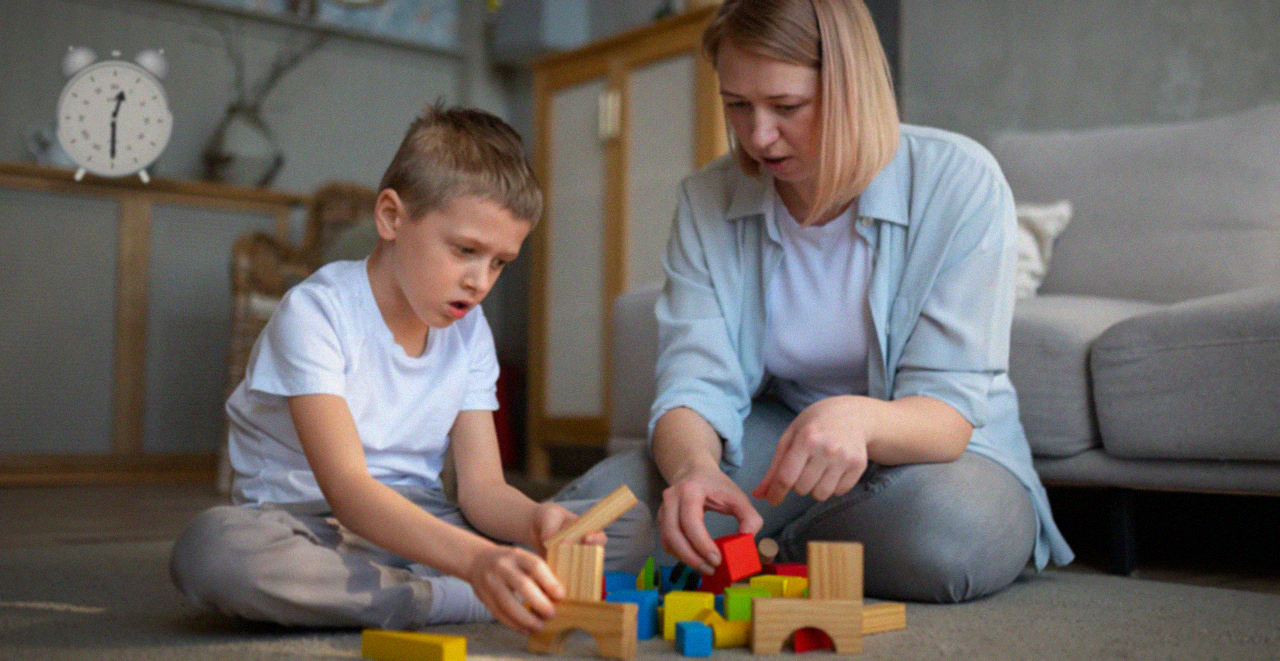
12h30
